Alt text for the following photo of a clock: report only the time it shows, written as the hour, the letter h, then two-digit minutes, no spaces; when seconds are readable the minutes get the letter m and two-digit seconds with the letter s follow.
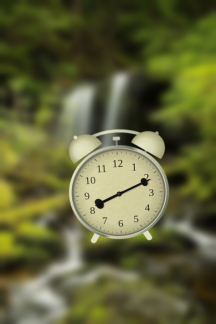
8h11
